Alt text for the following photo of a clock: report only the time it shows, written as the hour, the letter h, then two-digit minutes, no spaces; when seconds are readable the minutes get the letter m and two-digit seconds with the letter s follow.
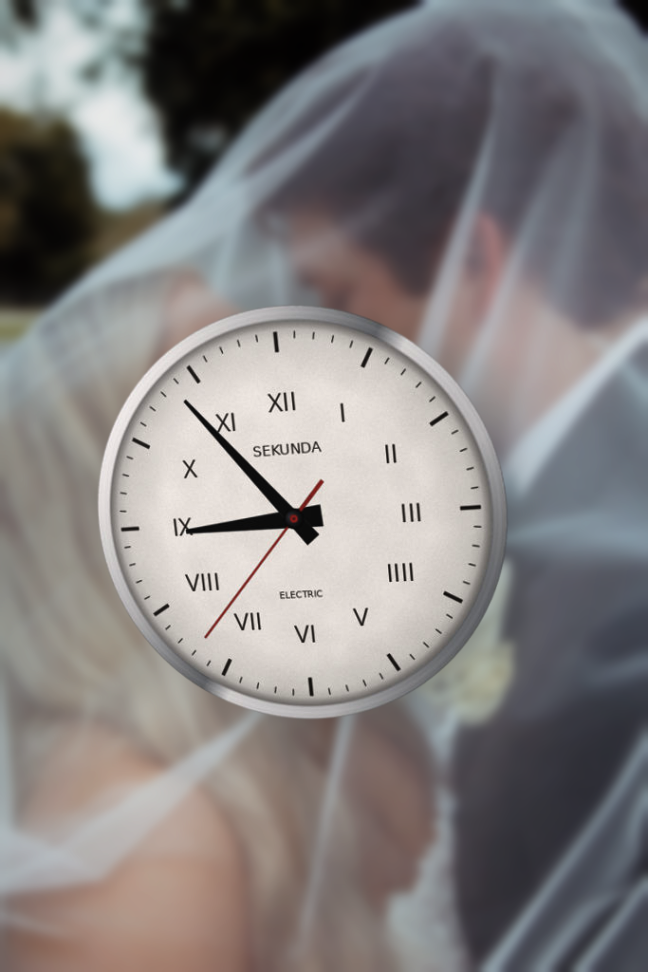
8h53m37s
